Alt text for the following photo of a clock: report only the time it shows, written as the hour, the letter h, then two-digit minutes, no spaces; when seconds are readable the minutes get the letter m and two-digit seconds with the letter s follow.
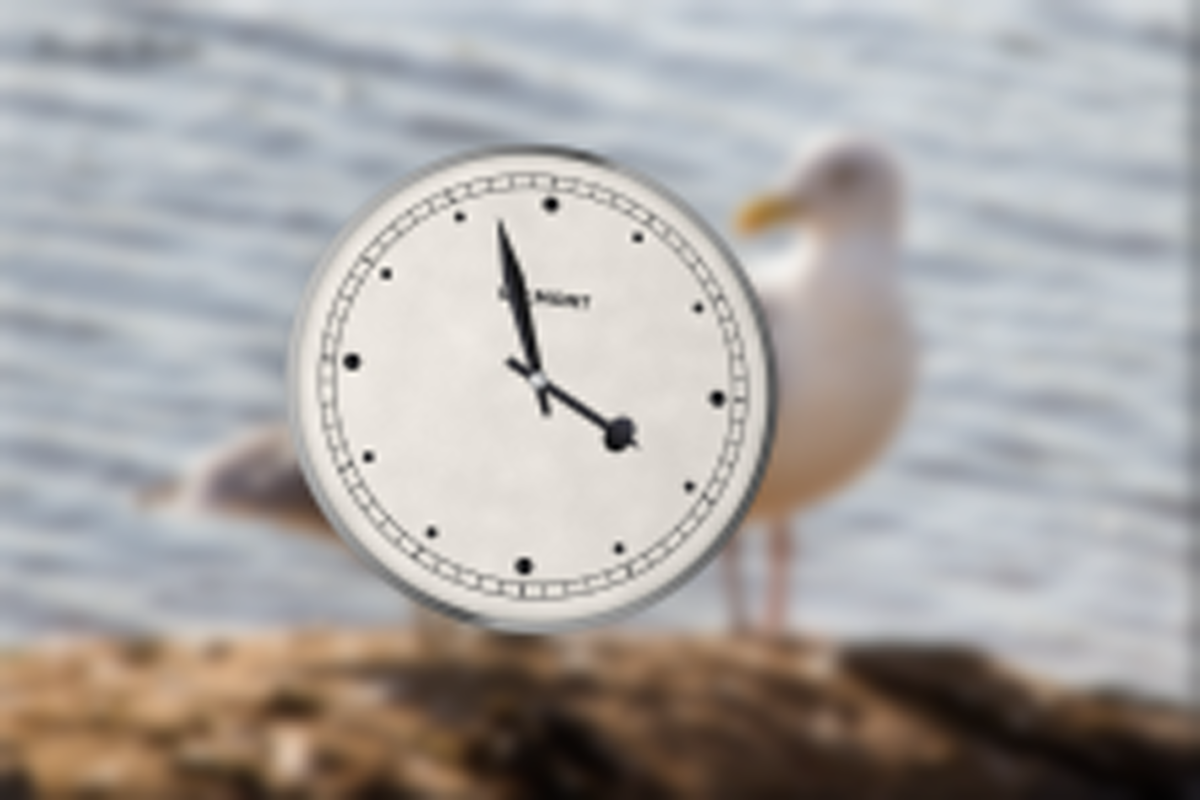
3h57
